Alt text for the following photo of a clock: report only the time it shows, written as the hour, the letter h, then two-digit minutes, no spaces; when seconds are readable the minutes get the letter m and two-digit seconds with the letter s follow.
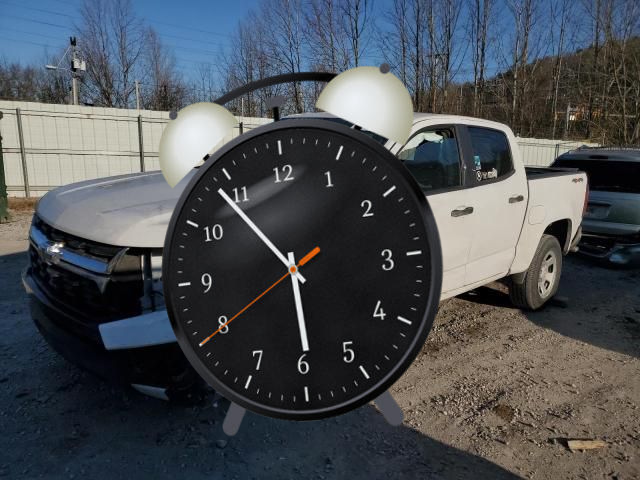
5h53m40s
